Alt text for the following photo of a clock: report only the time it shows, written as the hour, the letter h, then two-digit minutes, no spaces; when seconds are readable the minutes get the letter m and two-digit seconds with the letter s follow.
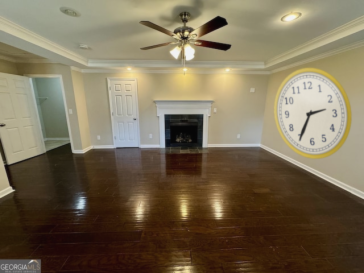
2h35
